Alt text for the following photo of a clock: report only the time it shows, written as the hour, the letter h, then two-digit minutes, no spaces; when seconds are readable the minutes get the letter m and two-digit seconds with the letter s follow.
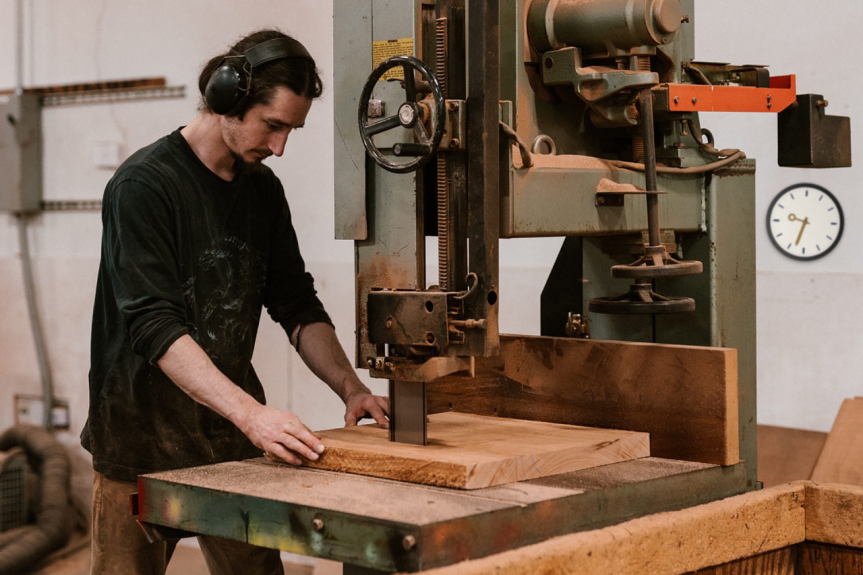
9h33
